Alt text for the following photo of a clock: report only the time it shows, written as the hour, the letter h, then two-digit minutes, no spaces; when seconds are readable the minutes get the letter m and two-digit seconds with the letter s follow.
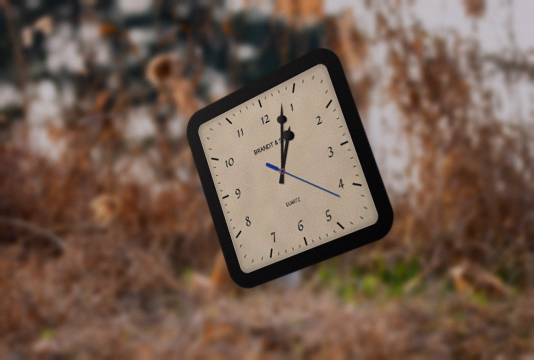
1h03m22s
